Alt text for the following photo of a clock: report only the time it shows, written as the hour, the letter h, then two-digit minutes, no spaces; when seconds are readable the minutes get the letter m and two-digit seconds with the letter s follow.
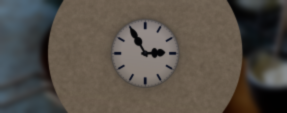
2h55
